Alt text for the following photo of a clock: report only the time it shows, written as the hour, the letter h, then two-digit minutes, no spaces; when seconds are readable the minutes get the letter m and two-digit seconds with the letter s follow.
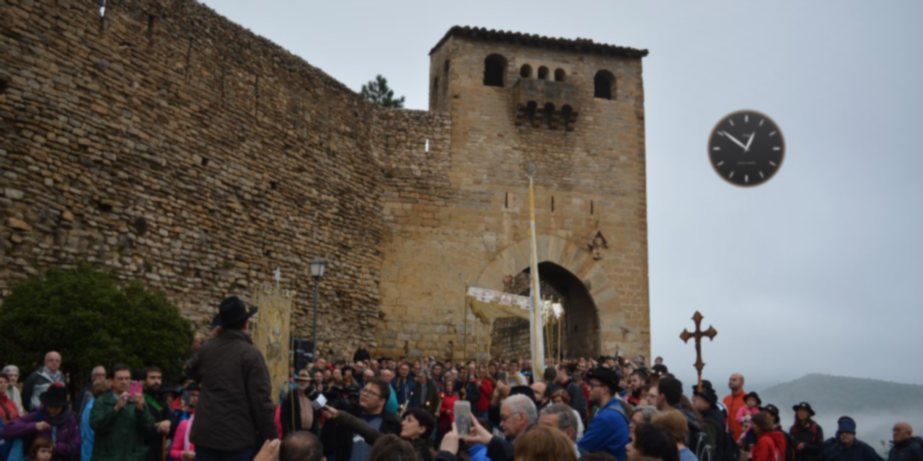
12h51
